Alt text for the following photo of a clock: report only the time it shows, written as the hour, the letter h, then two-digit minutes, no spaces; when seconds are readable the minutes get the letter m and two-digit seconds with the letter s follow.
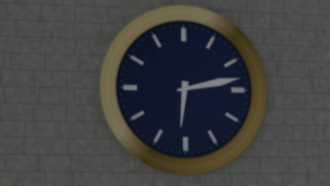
6h13
